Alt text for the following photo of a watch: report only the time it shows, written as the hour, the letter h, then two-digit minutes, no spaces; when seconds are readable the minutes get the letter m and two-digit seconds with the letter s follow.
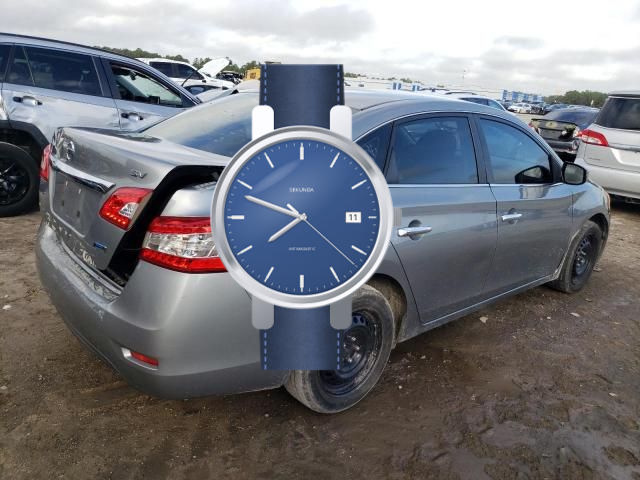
7h48m22s
